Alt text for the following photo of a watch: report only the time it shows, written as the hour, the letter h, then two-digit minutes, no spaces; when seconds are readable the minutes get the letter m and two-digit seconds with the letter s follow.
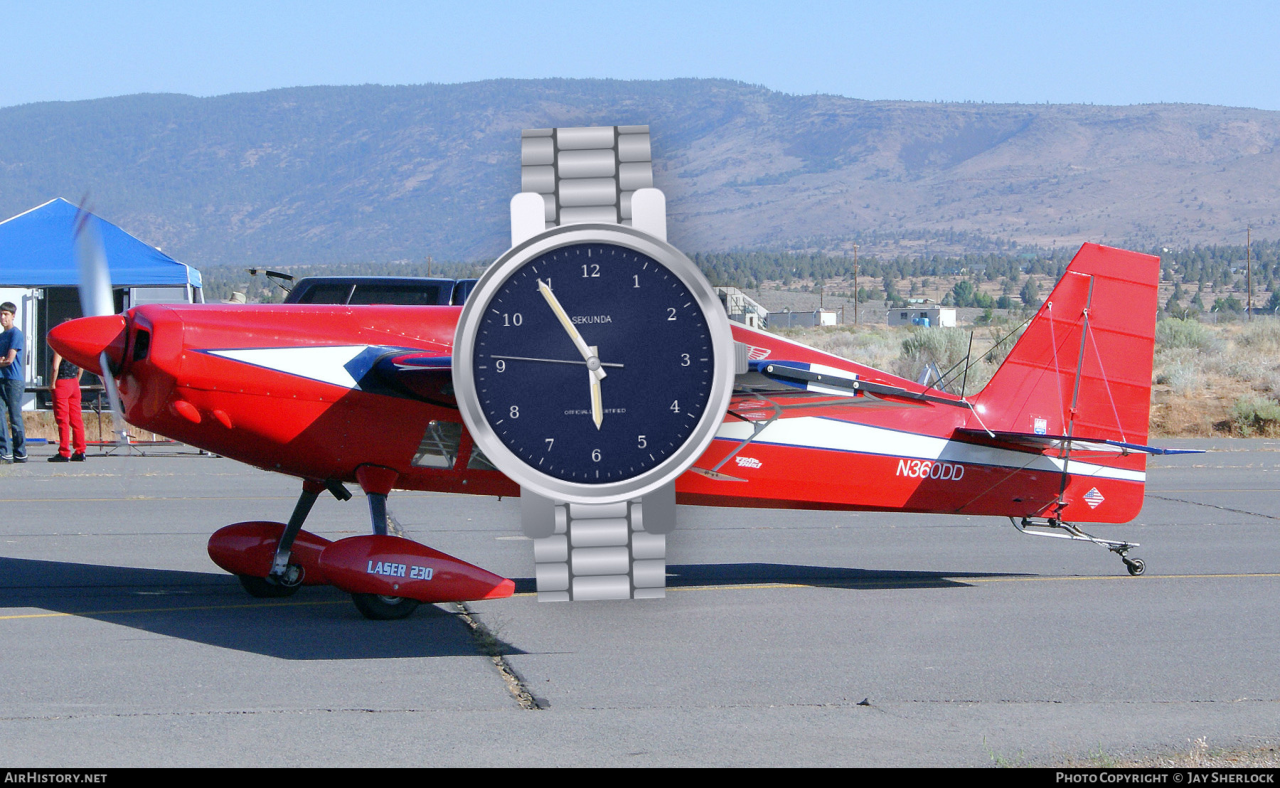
5h54m46s
